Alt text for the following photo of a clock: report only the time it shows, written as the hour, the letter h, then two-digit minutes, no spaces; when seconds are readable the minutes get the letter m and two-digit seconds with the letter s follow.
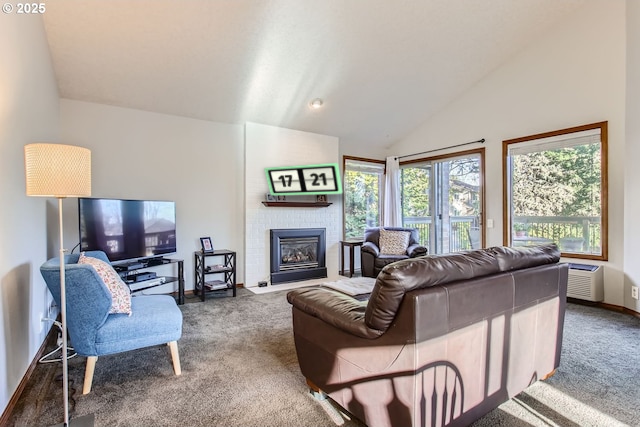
17h21
